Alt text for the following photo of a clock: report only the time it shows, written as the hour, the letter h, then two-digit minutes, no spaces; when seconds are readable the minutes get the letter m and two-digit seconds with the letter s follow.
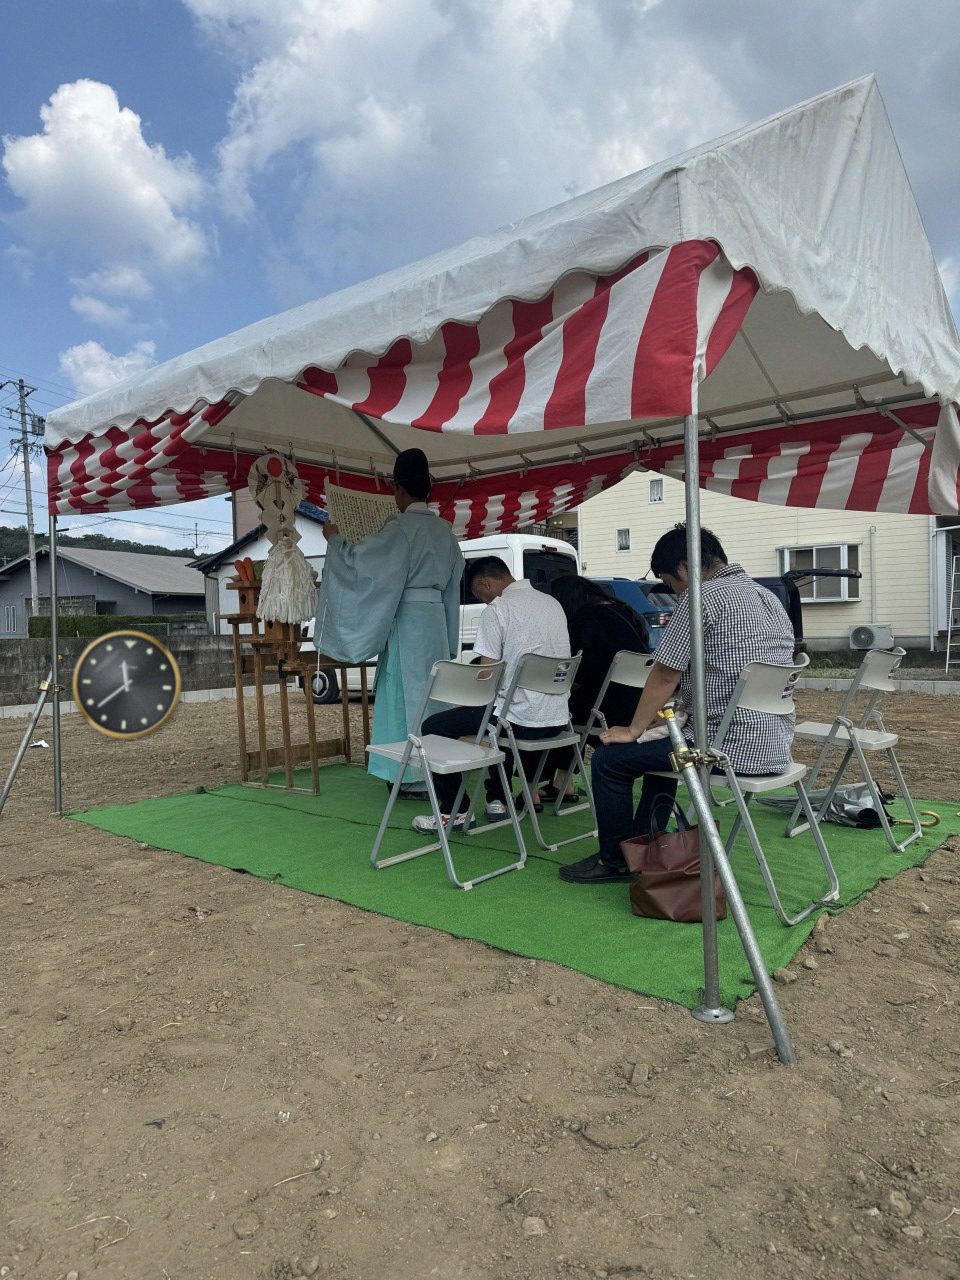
11h38
